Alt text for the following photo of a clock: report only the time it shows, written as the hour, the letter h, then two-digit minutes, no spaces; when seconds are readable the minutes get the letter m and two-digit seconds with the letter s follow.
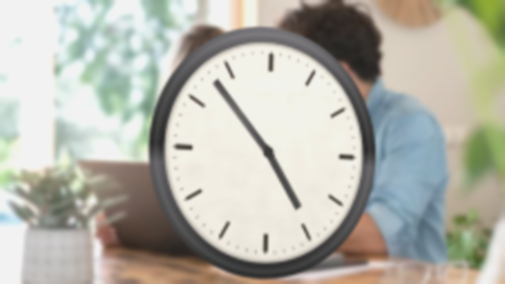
4h53
